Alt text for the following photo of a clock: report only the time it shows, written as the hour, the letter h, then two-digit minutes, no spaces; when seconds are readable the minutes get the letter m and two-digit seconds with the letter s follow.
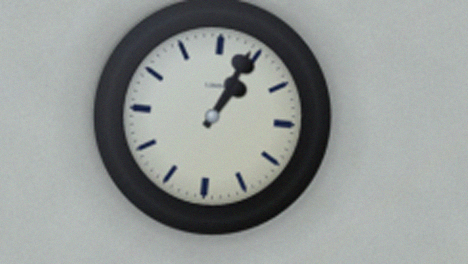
1h04
